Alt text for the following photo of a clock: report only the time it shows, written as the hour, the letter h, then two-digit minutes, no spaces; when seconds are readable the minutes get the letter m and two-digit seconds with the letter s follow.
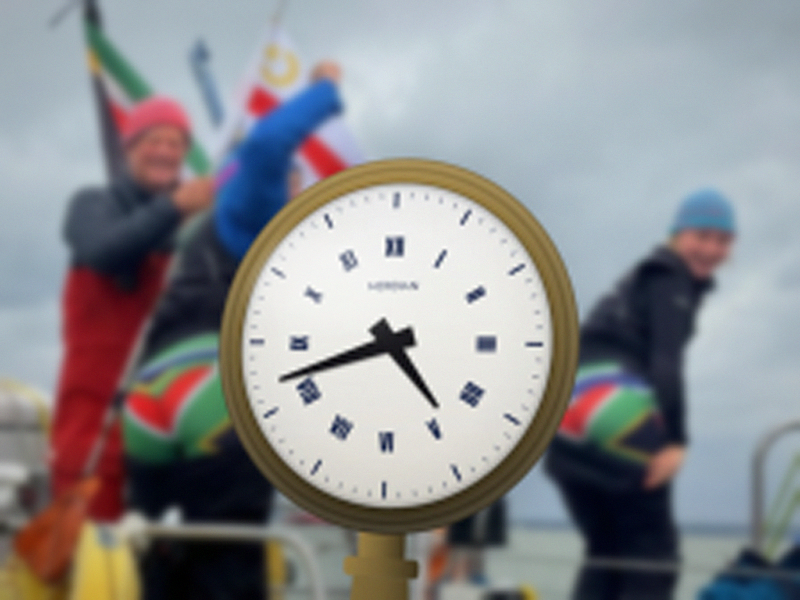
4h42
